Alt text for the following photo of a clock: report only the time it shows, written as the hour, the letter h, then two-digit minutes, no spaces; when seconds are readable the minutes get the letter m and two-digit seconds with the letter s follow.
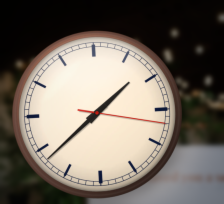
1h38m17s
